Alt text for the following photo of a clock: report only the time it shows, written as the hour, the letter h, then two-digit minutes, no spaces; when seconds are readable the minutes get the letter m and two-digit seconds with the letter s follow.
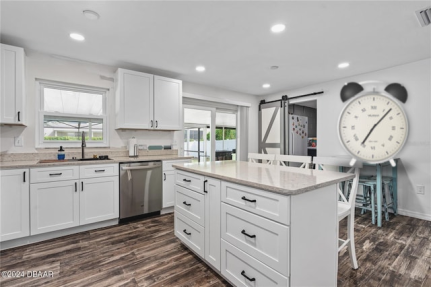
7h07
